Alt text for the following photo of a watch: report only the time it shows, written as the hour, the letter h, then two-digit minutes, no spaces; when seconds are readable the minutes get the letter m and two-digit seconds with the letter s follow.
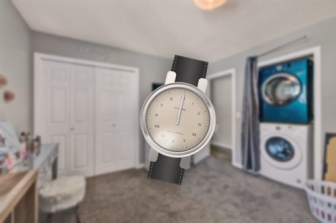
12h00
